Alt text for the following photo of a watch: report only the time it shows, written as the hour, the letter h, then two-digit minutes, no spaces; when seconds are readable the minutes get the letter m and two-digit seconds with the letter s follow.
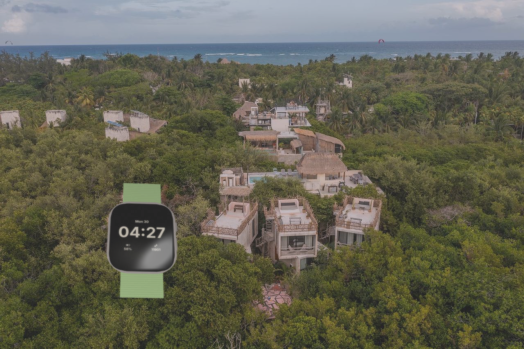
4h27
